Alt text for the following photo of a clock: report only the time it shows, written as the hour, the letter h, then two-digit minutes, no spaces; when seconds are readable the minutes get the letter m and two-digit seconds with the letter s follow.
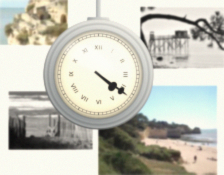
4h21
